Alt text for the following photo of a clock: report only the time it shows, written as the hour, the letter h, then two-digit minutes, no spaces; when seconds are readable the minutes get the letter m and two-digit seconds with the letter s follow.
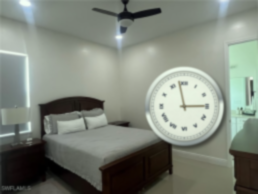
2h58
